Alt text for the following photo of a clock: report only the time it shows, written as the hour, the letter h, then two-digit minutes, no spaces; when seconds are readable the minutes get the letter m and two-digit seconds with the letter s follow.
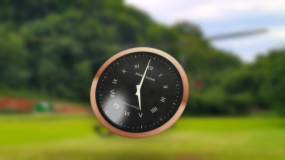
4h59
